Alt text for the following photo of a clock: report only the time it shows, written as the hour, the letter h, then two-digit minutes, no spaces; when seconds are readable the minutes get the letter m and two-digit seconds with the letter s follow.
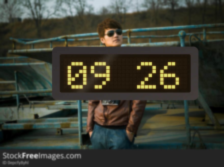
9h26
